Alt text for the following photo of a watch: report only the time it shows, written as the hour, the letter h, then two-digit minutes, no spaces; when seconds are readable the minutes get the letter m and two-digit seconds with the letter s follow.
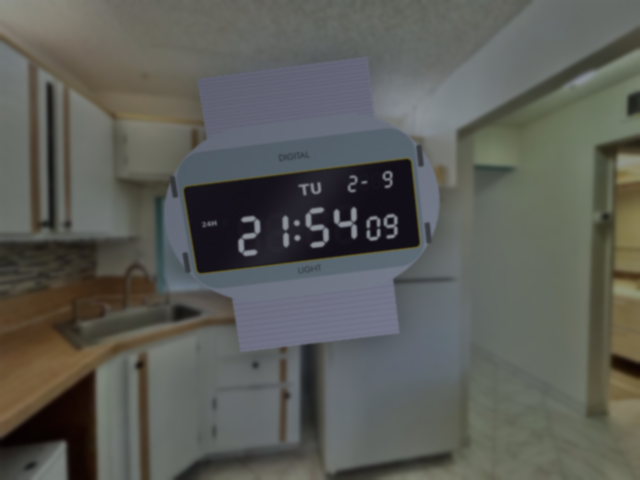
21h54m09s
